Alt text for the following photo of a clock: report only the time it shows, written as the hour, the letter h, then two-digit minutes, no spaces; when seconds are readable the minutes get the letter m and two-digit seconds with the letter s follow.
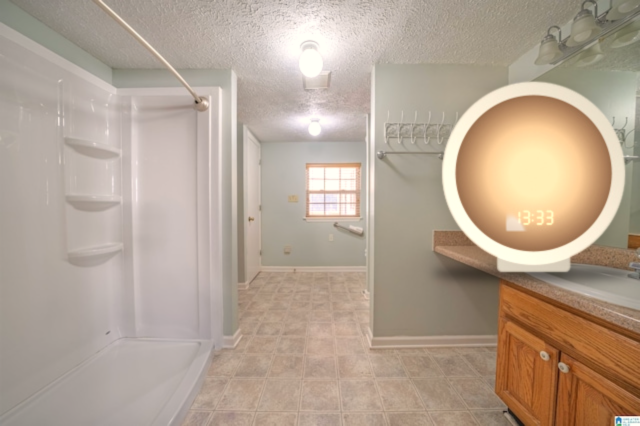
13h33
